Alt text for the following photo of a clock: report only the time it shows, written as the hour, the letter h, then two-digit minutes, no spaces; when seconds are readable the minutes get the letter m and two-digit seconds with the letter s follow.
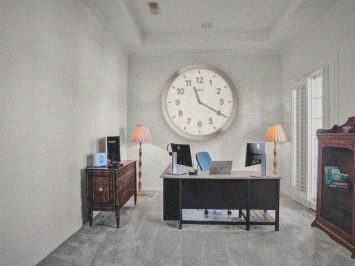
11h20
